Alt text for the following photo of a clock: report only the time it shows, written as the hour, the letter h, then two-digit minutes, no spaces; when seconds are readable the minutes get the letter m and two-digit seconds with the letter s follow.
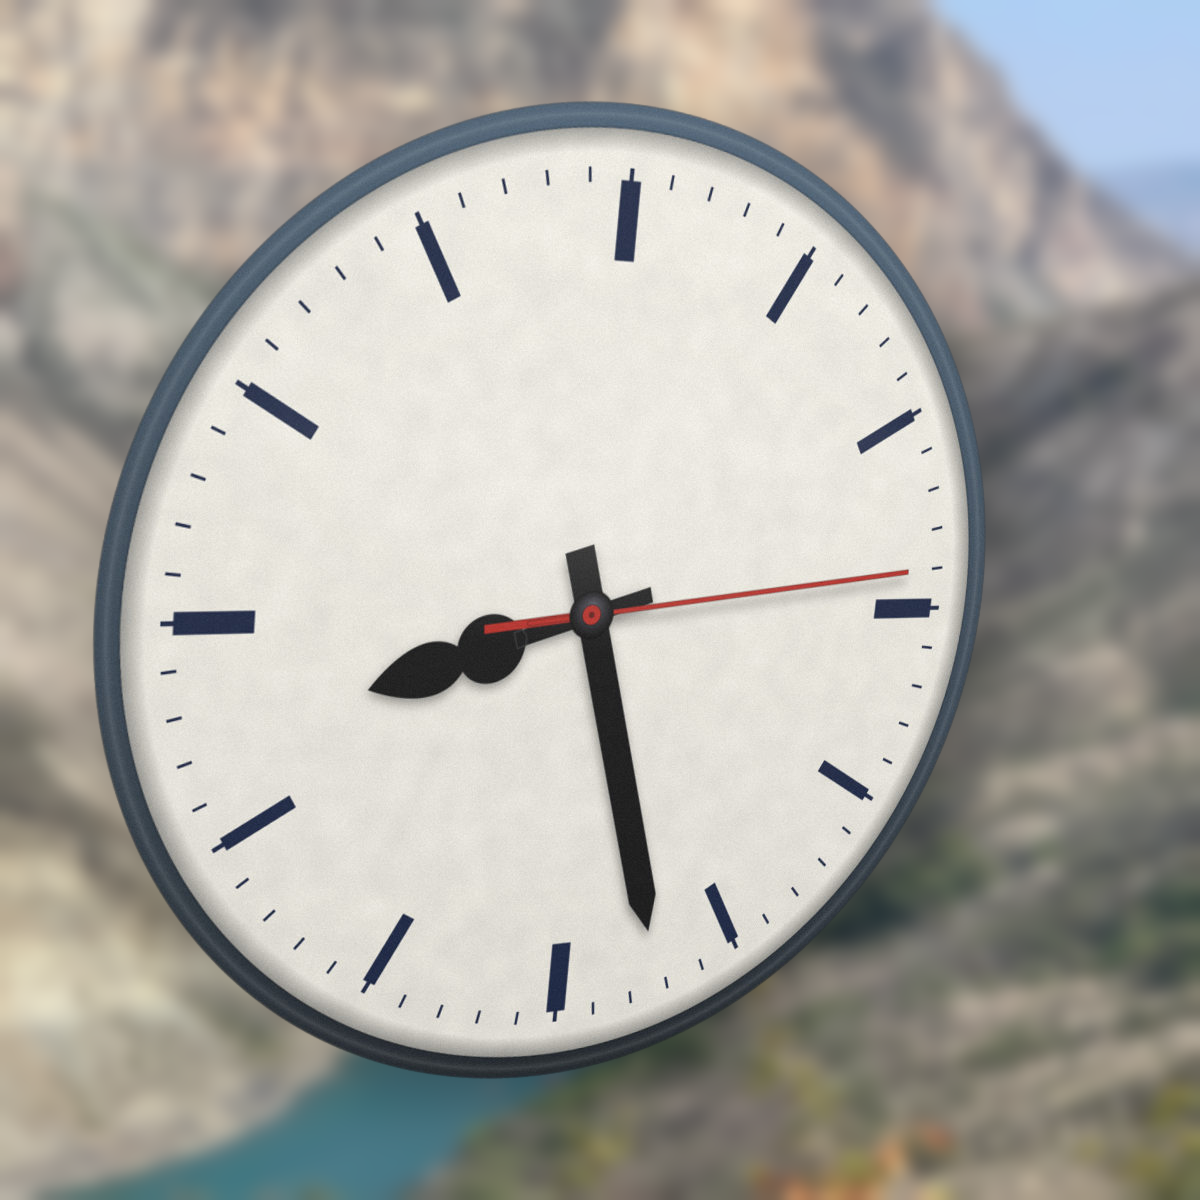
8h27m14s
